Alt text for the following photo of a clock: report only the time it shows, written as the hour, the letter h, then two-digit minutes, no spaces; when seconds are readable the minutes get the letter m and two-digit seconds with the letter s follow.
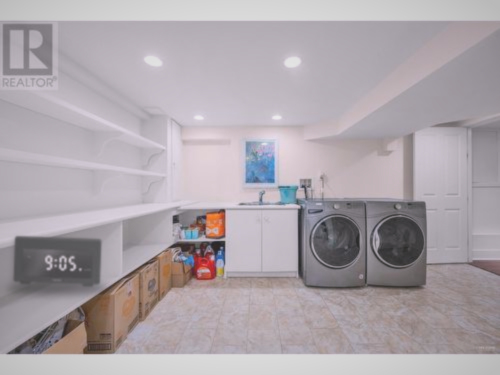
9h05
